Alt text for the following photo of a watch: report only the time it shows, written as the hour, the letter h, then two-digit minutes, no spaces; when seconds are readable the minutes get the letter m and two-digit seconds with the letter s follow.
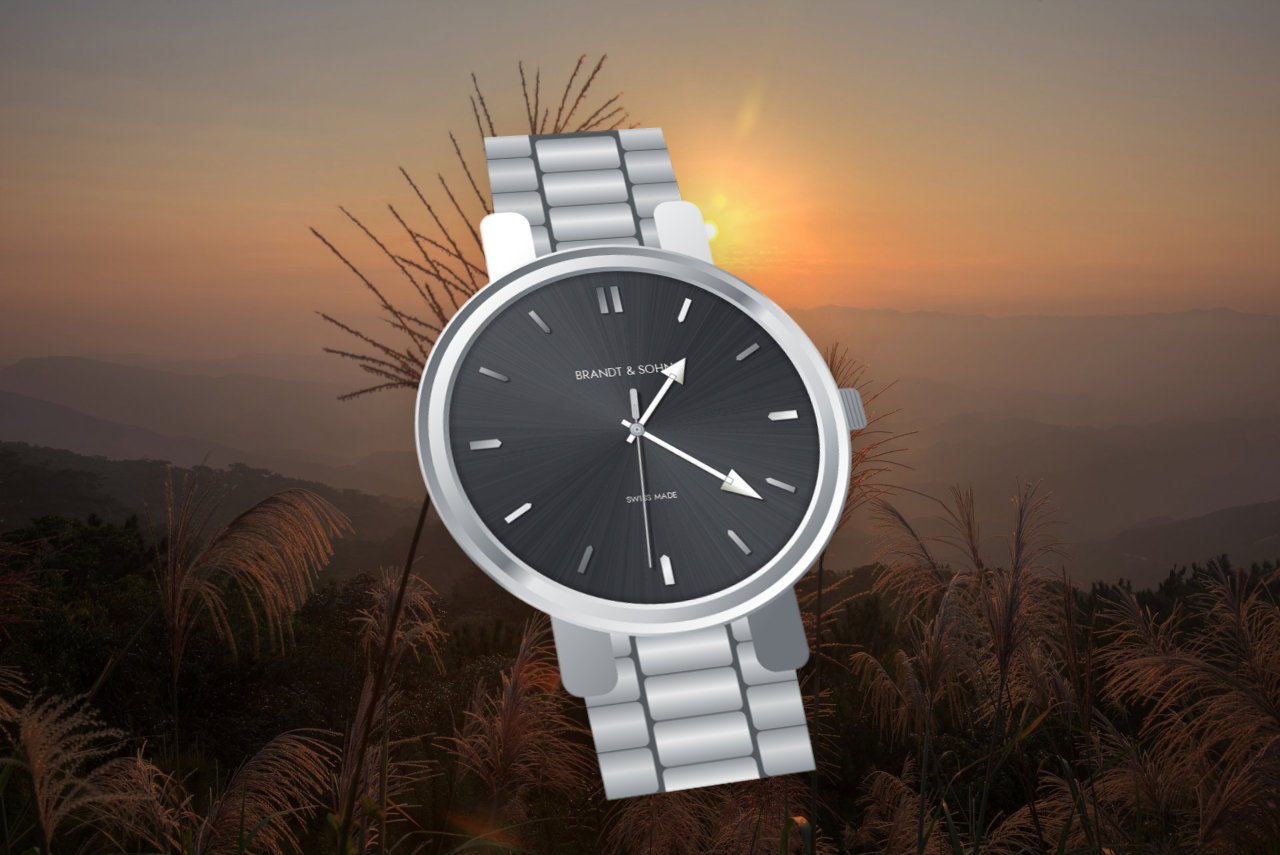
1h21m31s
